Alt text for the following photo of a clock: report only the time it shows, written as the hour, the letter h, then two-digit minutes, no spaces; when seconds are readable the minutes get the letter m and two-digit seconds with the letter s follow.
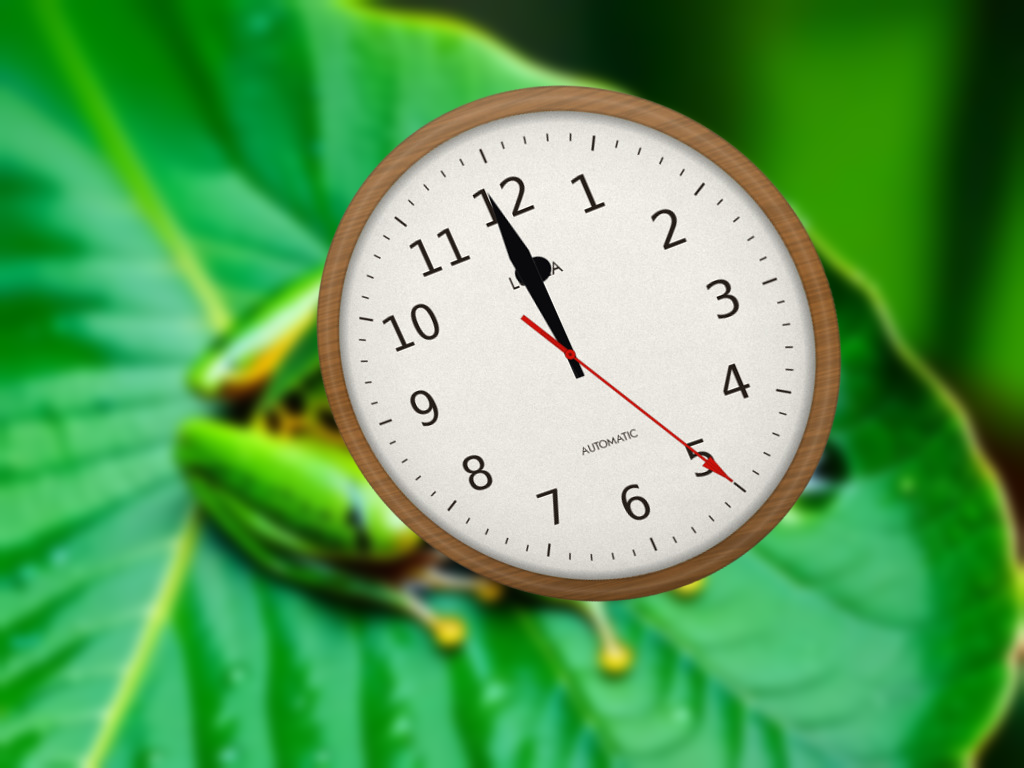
11h59m25s
